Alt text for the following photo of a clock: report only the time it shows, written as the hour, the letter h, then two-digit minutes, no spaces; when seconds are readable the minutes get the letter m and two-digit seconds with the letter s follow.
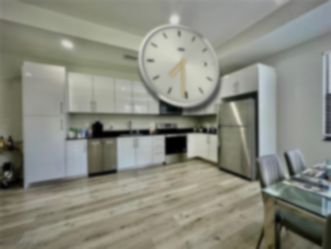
7h31
